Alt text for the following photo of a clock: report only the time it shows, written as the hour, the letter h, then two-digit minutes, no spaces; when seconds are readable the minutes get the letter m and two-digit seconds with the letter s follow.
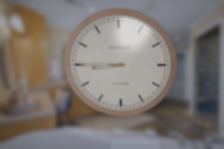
8h45
